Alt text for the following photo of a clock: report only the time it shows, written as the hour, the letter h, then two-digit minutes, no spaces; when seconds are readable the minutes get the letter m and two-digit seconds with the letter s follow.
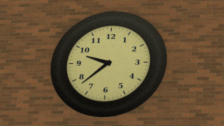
9h38
